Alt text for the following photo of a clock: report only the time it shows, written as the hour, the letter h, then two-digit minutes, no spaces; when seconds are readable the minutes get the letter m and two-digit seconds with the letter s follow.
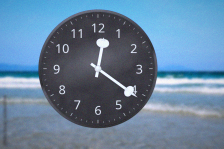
12h21
